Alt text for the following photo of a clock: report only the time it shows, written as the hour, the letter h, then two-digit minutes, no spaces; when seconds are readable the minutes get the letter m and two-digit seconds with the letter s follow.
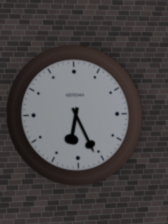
6h26
